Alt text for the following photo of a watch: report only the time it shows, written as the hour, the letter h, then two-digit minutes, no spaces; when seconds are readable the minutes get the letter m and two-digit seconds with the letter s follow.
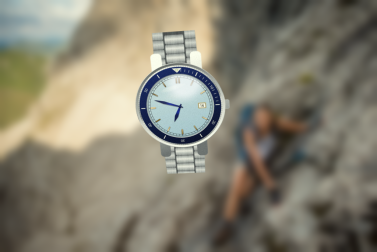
6h48
